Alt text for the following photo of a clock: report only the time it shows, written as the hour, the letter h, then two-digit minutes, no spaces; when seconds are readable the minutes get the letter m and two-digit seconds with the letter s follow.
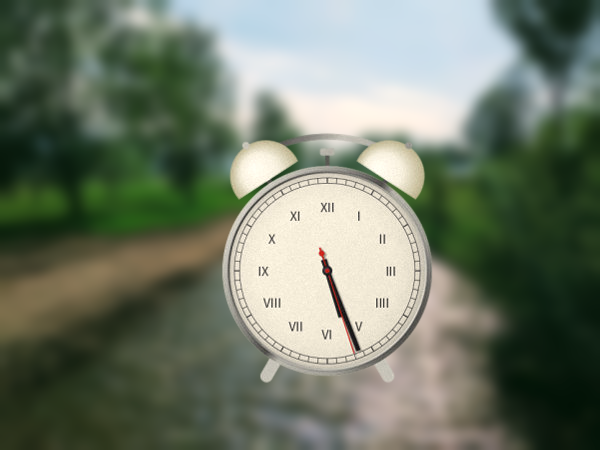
5h26m27s
